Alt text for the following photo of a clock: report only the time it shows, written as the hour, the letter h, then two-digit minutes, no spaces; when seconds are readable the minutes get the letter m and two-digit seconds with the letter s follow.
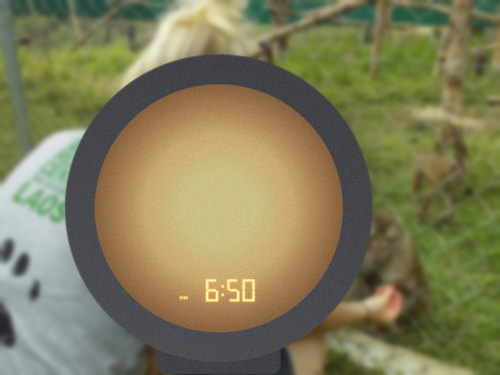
6h50
